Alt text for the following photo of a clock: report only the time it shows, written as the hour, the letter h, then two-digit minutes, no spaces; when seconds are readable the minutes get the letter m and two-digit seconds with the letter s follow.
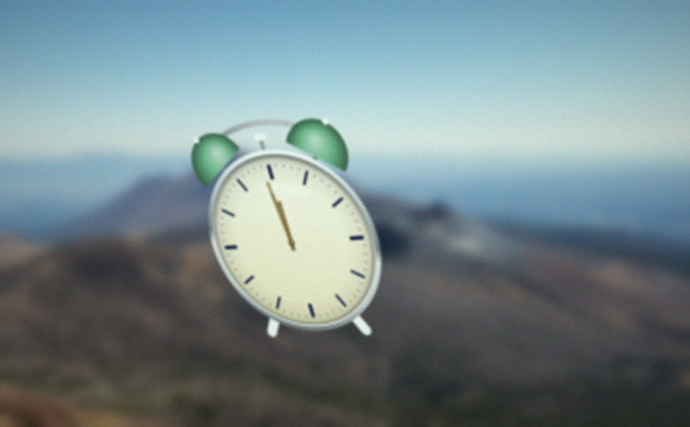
11h59
